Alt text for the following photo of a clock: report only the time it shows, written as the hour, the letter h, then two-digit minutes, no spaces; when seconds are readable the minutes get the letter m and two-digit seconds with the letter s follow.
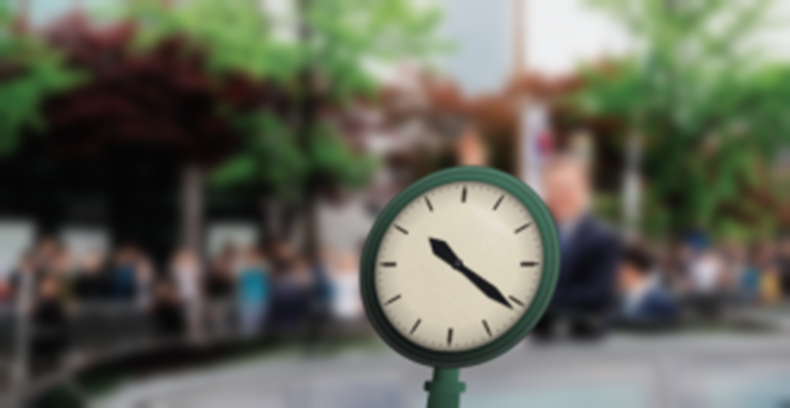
10h21
